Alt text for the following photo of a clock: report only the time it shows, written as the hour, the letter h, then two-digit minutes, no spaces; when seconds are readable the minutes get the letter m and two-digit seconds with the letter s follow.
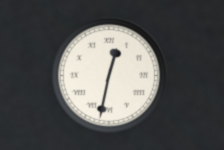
12h32
